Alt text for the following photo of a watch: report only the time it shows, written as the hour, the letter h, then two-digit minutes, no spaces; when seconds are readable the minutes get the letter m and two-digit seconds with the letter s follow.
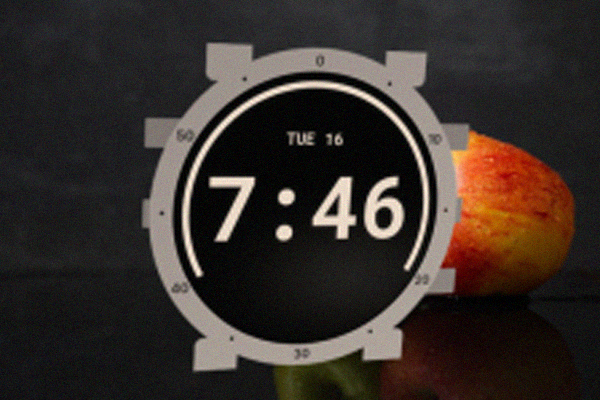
7h46
